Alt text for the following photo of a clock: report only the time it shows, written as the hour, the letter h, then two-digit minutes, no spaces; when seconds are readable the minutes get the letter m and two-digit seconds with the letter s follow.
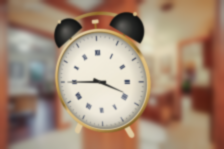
3h45
